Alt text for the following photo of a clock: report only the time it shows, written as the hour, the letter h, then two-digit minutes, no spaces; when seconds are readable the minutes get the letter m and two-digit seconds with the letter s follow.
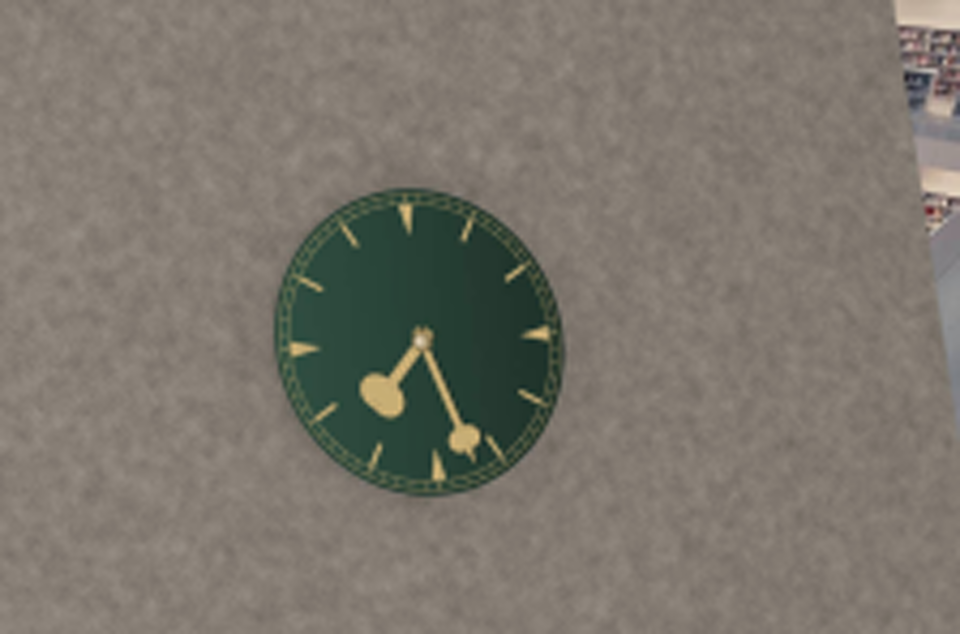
7h27
